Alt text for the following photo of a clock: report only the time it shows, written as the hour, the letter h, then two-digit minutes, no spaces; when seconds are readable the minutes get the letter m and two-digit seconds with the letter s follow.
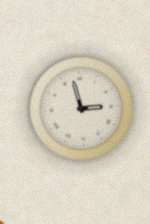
2h58
